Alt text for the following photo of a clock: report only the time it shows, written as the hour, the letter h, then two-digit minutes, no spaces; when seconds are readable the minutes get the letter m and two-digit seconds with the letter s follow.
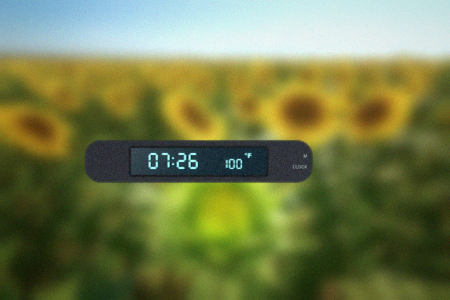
7h26
